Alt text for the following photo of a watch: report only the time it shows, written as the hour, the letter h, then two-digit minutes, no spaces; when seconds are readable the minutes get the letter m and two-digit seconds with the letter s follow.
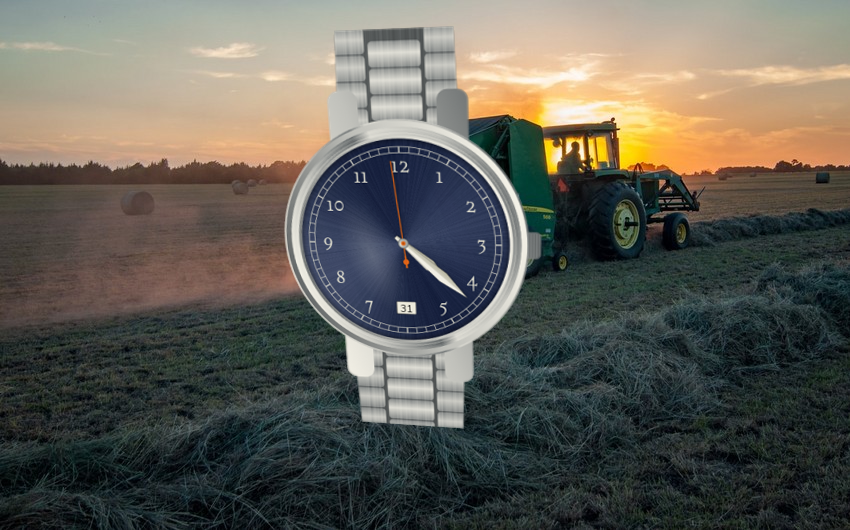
4h21m59s
